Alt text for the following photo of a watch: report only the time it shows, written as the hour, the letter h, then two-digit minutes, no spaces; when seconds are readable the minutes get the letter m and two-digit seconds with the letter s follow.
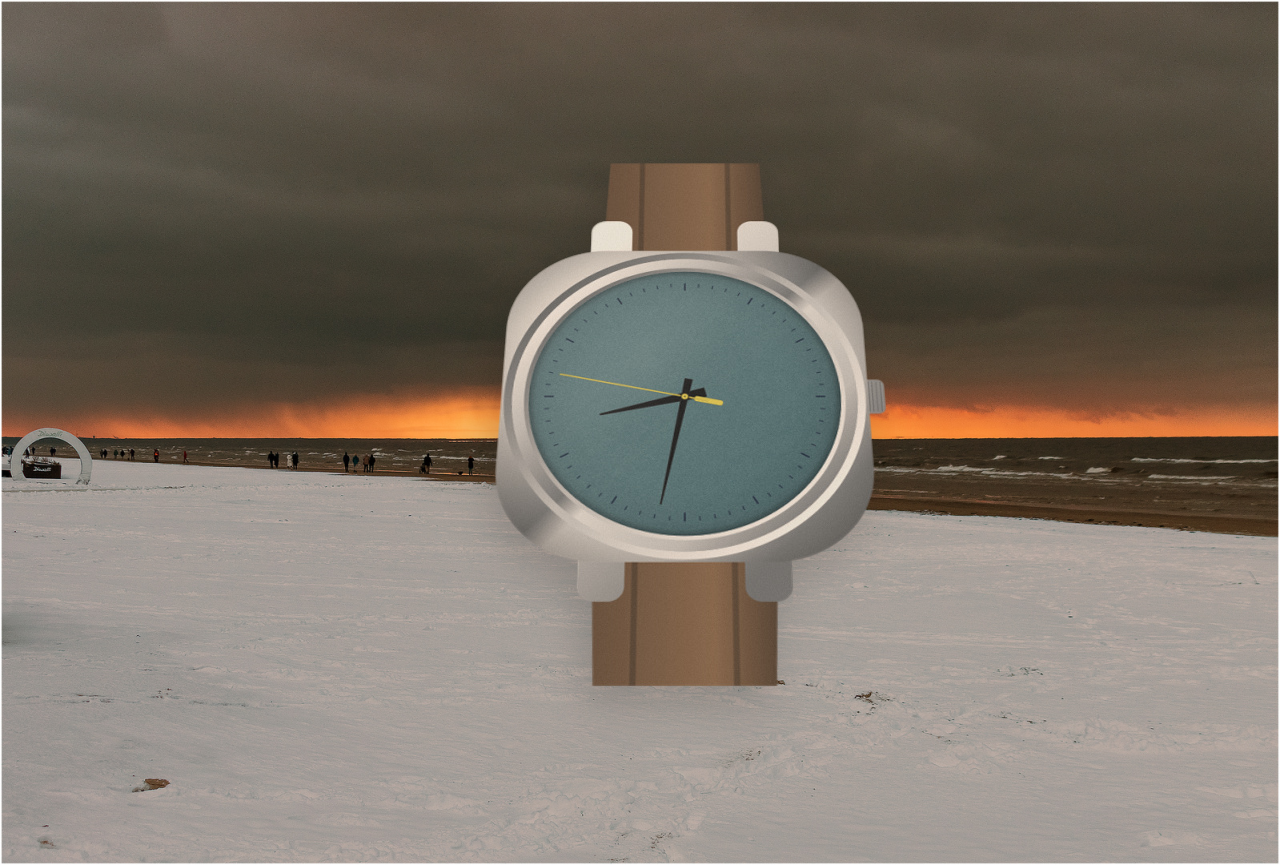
8h31m47s
